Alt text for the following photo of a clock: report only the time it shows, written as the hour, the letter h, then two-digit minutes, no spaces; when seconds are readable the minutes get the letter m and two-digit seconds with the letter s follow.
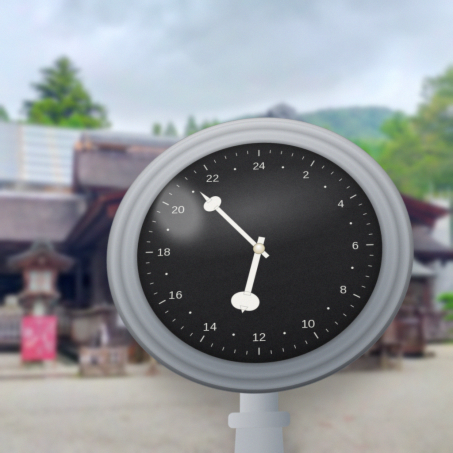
12h53
